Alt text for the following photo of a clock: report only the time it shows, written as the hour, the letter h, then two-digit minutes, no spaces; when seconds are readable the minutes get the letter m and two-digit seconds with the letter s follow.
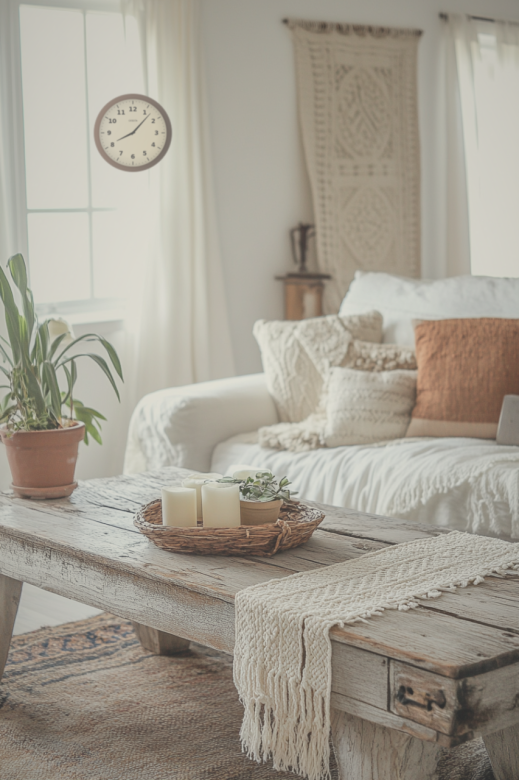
8h07
